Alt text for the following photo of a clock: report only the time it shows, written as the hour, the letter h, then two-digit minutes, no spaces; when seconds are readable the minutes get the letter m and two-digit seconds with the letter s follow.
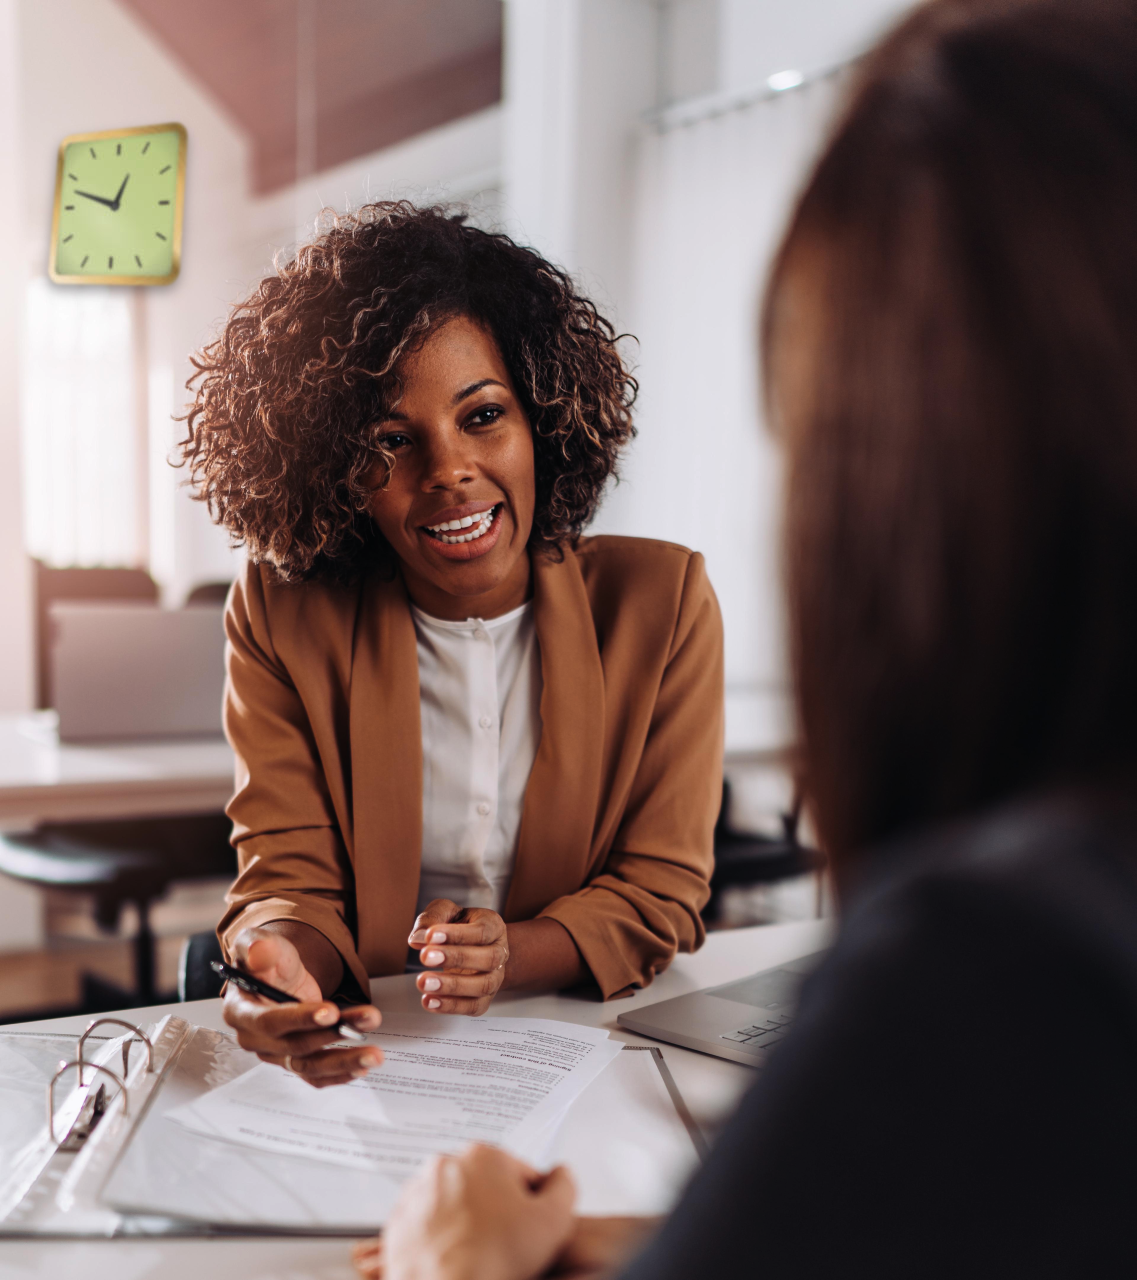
12h48
